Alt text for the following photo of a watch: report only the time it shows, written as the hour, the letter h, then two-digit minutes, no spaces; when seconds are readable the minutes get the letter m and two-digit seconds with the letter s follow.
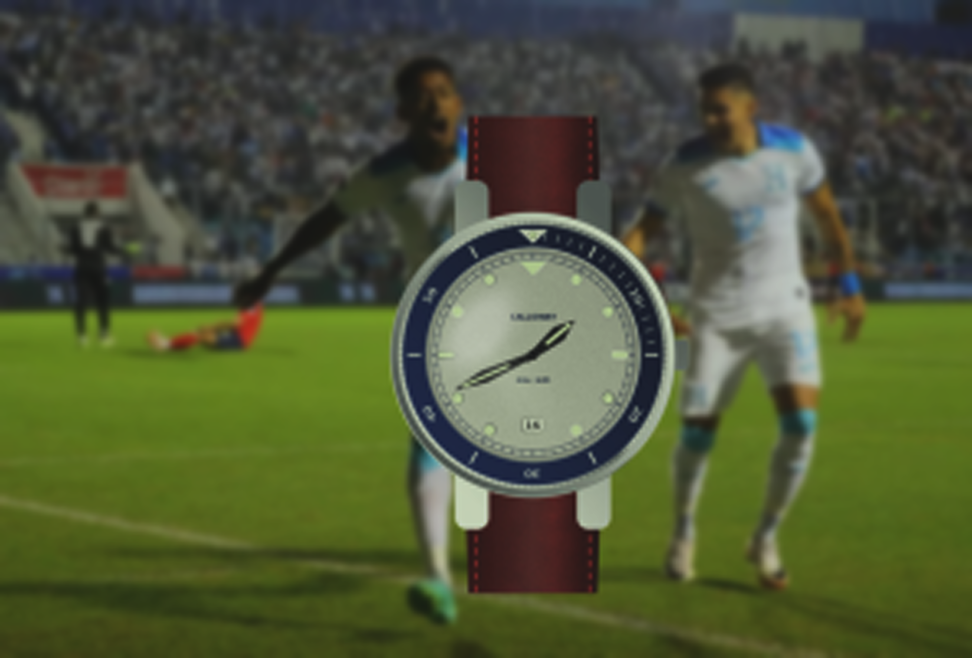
1h41
